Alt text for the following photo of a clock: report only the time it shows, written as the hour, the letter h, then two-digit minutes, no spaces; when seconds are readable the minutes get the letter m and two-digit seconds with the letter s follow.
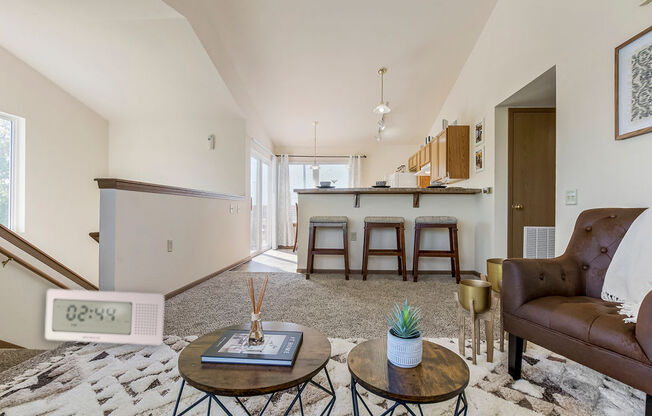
2h44
